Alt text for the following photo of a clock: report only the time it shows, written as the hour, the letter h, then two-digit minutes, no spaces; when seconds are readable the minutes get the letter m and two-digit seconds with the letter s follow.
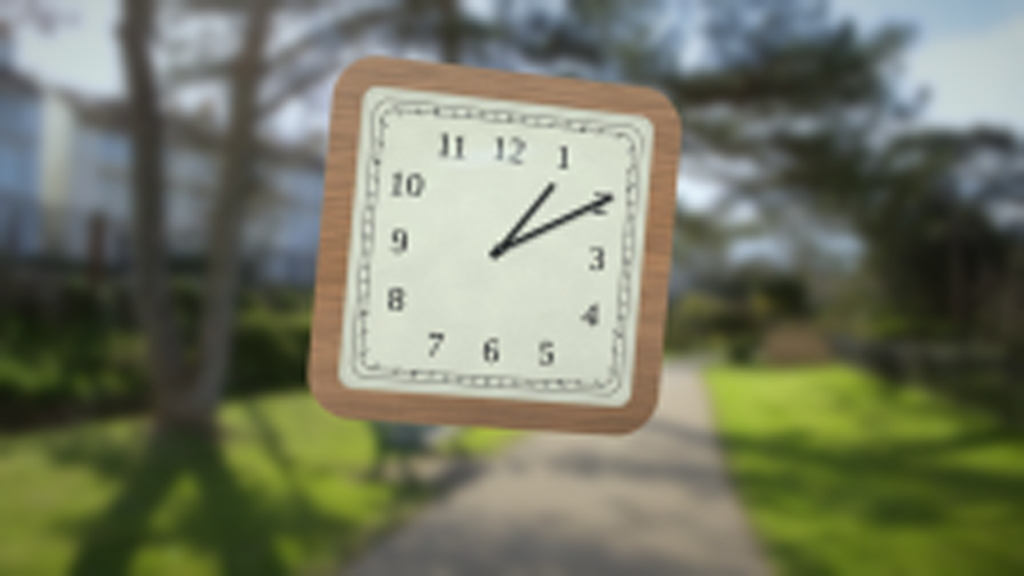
1h10
